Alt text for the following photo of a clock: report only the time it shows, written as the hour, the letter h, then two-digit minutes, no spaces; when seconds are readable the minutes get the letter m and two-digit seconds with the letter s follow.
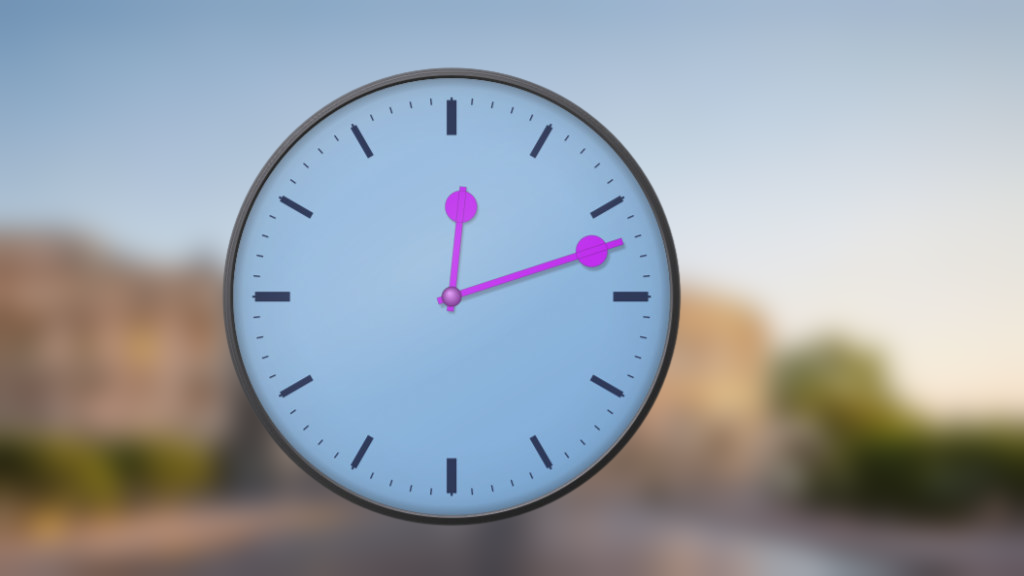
12h12
